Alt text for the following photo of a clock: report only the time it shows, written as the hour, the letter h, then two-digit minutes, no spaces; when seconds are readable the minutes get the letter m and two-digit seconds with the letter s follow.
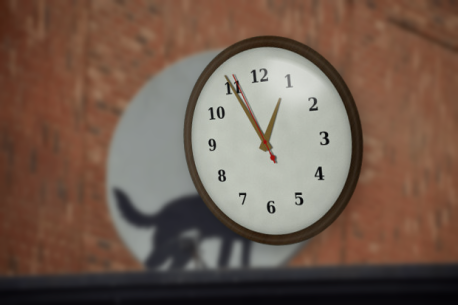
12h54m56s
